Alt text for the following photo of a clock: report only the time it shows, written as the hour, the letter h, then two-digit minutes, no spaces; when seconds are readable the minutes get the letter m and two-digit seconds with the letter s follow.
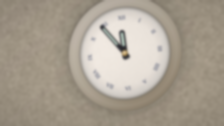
11h54
